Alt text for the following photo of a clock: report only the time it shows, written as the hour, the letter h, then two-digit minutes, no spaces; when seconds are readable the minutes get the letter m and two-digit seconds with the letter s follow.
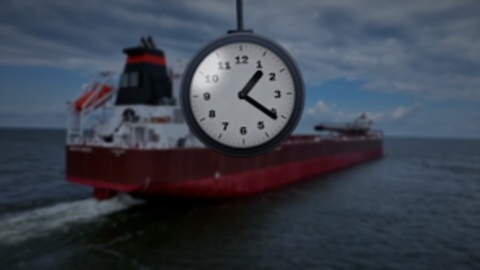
1h21
